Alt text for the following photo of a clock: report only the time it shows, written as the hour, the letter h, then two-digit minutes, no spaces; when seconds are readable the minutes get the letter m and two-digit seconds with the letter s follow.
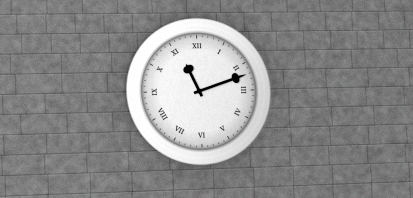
11h12
